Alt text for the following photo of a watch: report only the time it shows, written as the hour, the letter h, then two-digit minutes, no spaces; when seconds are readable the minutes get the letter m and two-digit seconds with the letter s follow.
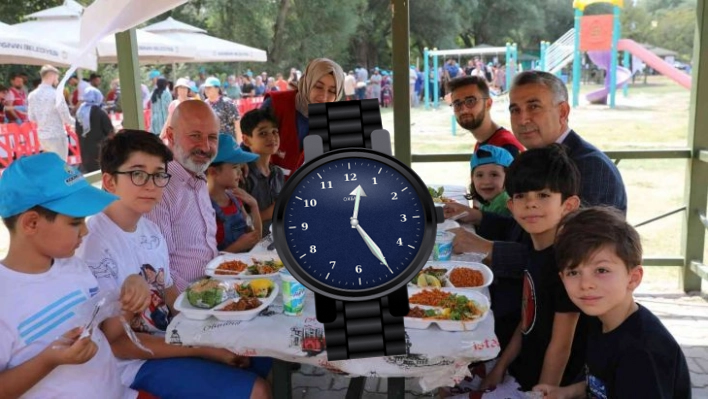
12h25
